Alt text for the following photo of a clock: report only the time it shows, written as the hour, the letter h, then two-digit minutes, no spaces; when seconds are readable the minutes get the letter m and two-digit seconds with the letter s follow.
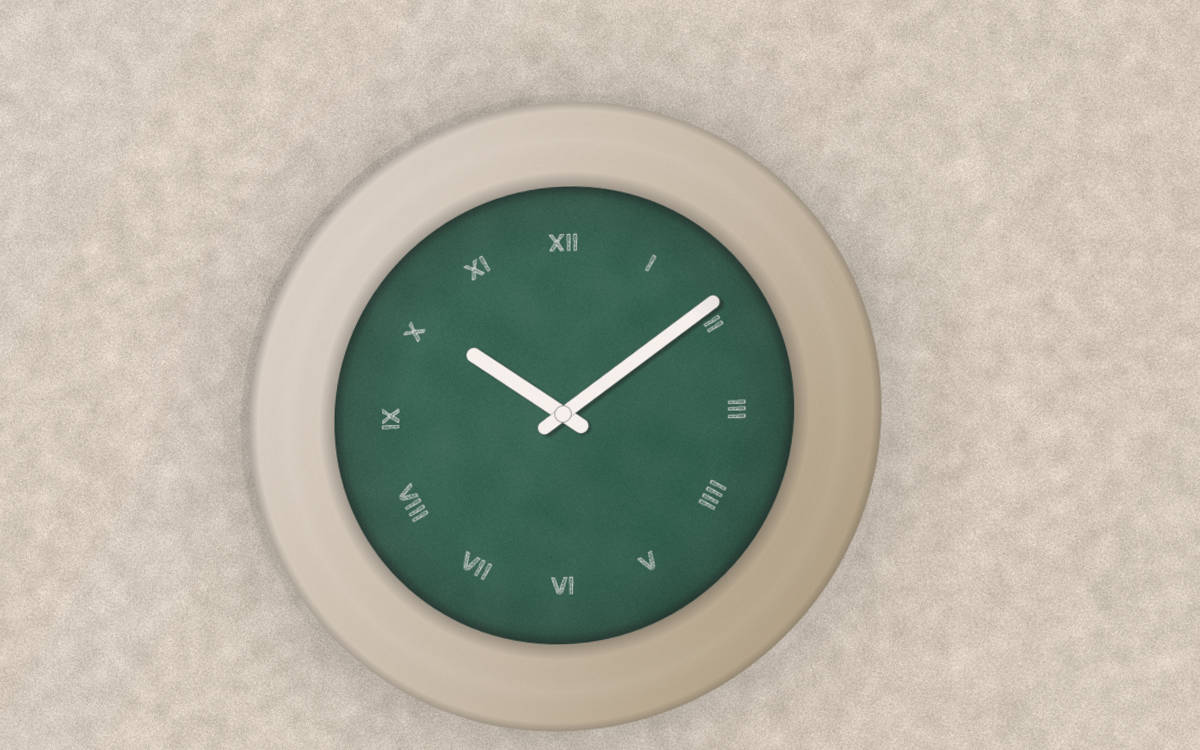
10h09
